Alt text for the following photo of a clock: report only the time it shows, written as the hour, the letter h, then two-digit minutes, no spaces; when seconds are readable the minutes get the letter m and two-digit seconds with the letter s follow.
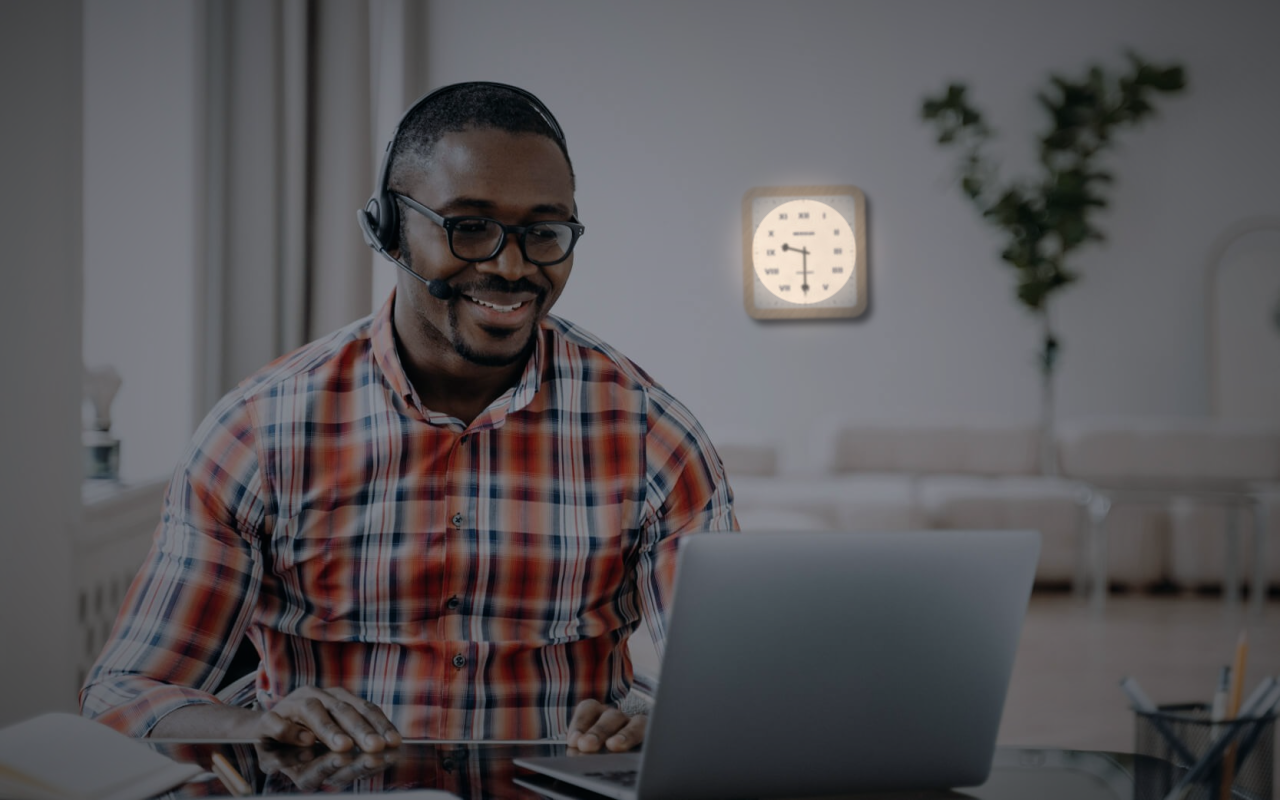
9h30
